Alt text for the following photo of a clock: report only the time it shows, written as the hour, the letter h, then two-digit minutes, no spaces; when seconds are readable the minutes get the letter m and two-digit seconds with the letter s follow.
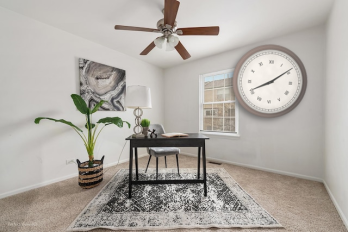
8h09
